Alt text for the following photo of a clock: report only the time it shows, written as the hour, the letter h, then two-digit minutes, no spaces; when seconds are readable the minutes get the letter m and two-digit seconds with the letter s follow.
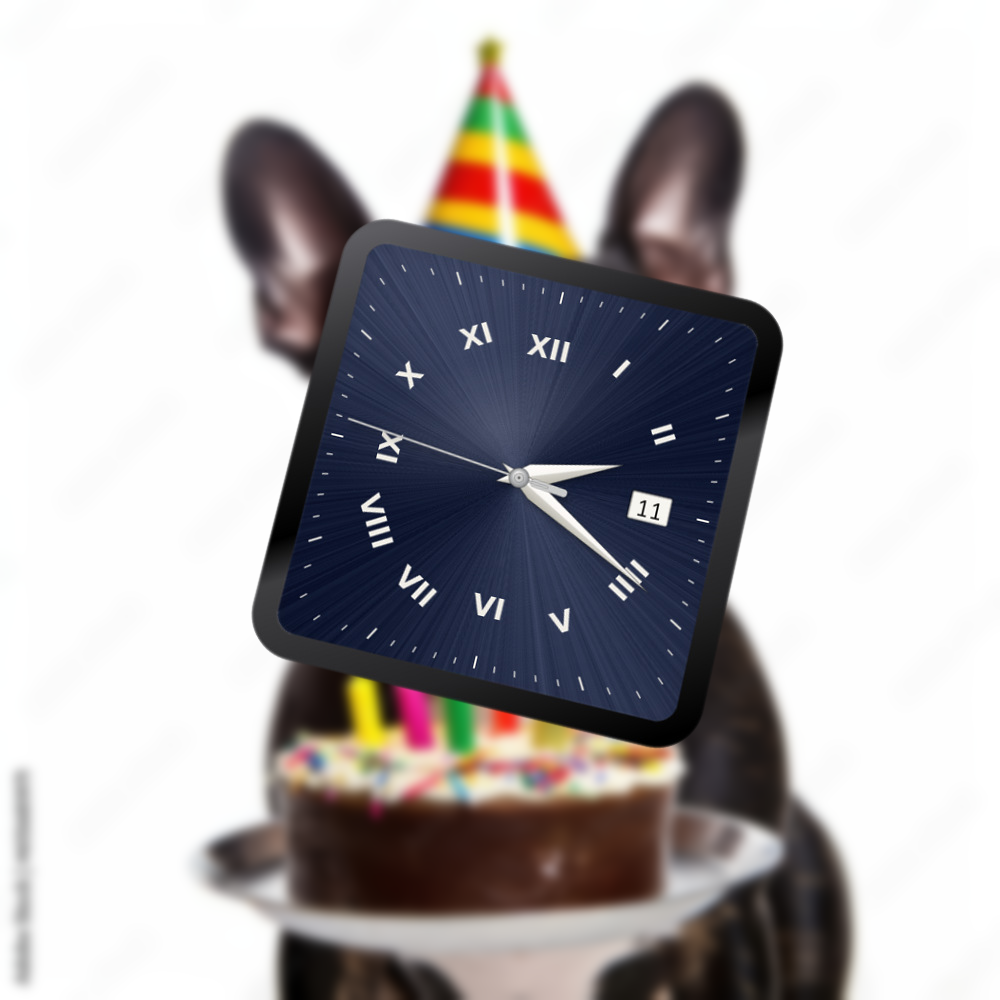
2h19m46s
